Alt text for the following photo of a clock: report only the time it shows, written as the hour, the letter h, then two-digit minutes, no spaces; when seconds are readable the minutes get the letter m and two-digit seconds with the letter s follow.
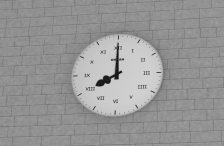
8h00
